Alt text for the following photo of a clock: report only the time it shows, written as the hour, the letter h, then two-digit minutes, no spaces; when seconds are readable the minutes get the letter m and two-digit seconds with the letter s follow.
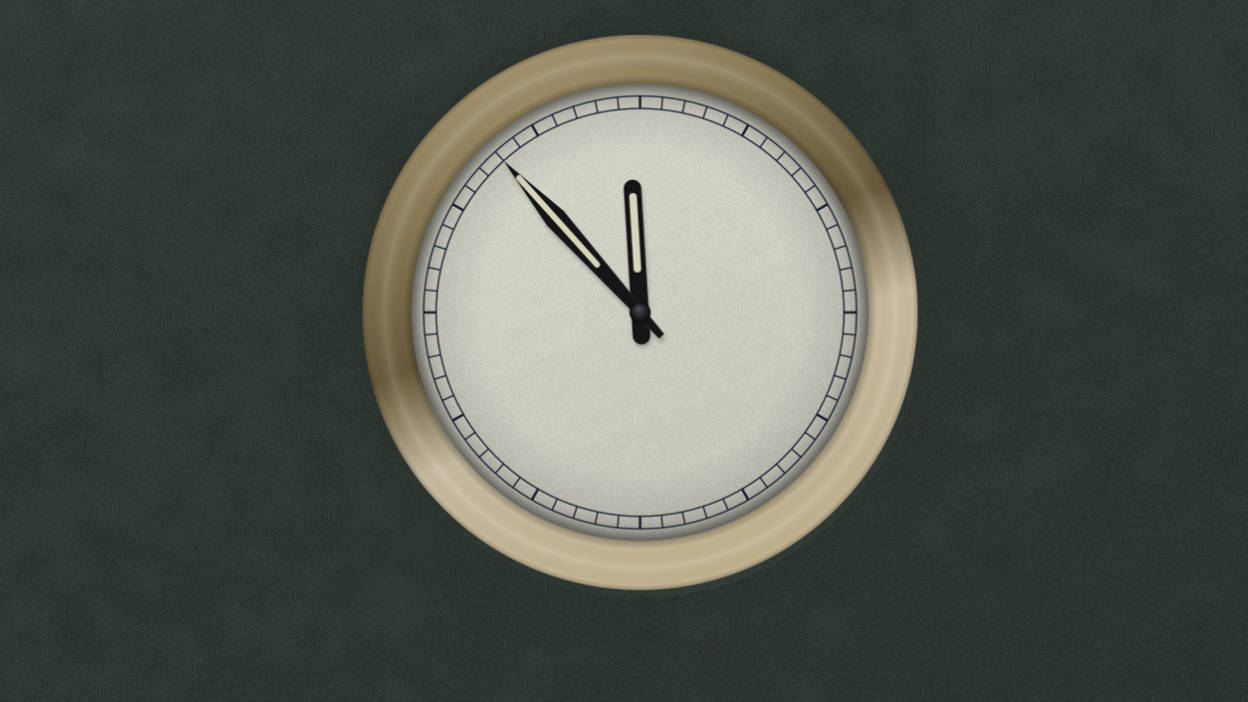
11h53
